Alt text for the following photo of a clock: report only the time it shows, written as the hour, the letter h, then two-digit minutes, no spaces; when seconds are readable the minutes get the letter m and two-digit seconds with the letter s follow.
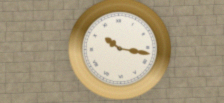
10h17
